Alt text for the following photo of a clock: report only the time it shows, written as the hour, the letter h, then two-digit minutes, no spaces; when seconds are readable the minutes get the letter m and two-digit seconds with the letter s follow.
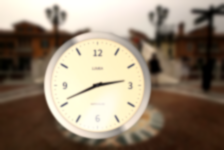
2h41
